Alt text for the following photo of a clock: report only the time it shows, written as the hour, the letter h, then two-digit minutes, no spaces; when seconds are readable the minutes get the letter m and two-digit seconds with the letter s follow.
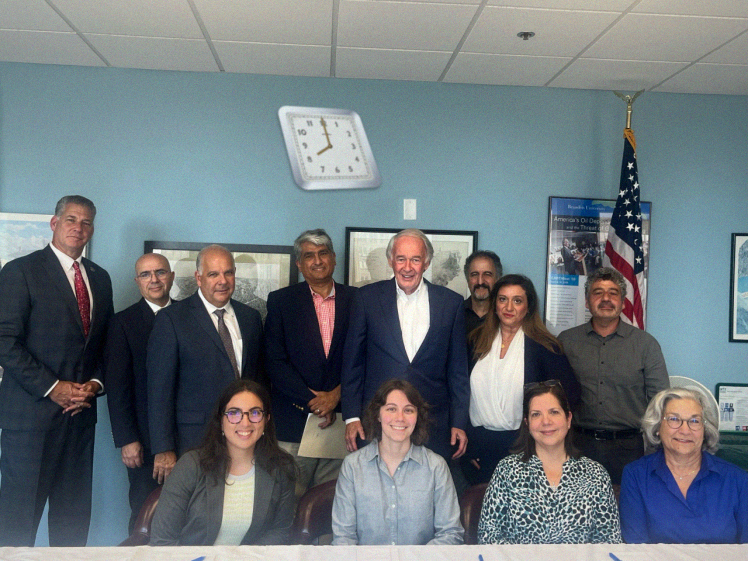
8h00
